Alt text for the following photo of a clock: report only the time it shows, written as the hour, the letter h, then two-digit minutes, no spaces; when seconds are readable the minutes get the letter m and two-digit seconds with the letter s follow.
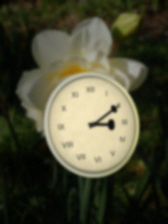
3h10
